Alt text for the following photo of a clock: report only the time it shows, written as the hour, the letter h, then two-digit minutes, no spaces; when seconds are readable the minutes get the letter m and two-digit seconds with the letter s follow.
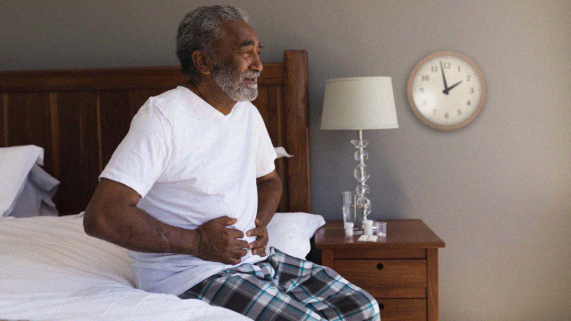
1h58
